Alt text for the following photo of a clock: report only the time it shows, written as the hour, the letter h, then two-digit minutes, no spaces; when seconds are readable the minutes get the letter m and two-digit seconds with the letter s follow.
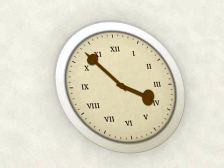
3h53
